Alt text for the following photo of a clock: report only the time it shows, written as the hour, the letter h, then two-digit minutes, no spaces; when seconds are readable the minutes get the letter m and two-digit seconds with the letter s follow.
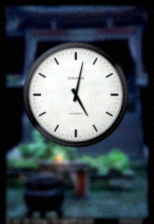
5h02
